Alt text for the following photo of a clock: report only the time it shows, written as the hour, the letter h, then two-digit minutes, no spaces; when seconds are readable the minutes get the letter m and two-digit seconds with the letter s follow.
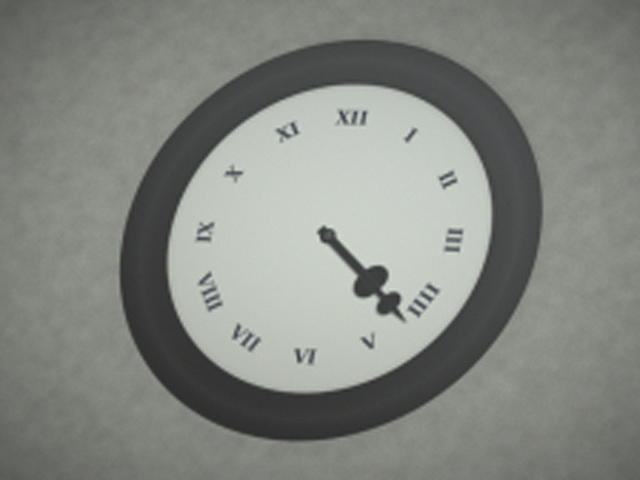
4h22
